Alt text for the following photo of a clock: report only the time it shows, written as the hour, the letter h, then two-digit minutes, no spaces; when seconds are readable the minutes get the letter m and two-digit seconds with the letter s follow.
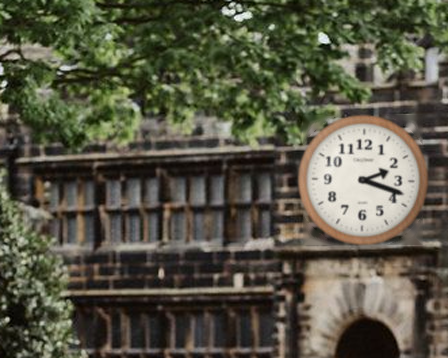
2h18
